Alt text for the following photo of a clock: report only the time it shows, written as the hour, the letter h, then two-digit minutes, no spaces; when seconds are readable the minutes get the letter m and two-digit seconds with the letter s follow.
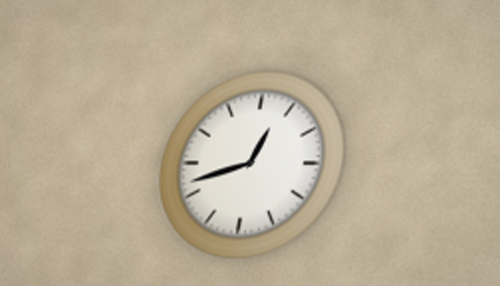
12h42
